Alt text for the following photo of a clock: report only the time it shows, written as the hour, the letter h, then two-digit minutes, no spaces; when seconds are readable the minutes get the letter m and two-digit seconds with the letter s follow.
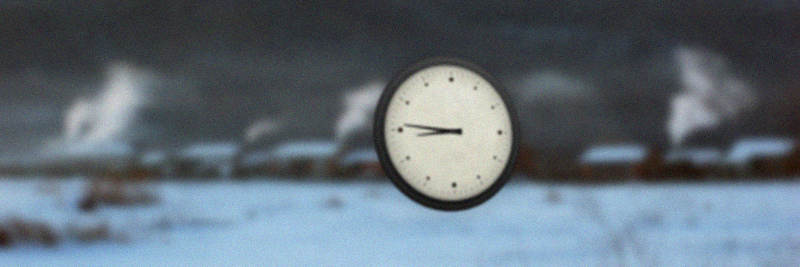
8h46
